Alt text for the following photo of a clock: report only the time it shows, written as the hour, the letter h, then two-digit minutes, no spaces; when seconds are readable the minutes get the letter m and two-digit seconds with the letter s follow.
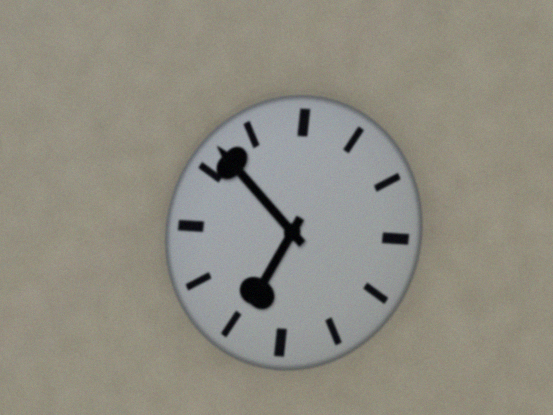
6h52
